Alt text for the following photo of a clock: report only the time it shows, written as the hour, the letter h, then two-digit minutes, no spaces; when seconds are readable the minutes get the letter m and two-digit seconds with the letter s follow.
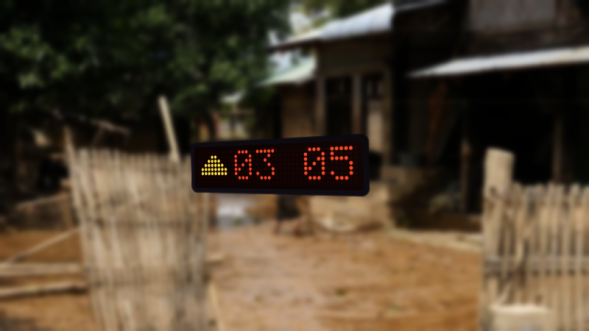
3h05
